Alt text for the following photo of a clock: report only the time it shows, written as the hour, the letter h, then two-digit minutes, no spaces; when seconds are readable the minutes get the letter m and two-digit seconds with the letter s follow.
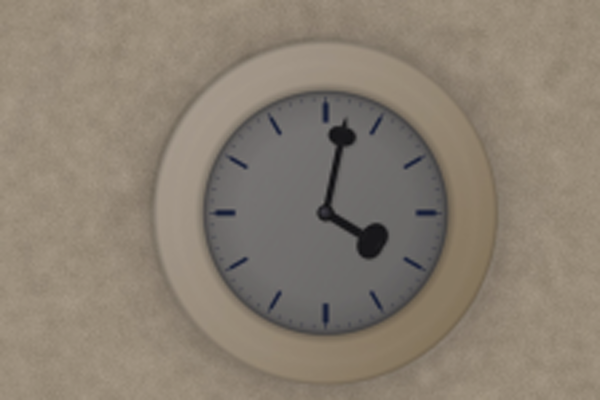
4h02
